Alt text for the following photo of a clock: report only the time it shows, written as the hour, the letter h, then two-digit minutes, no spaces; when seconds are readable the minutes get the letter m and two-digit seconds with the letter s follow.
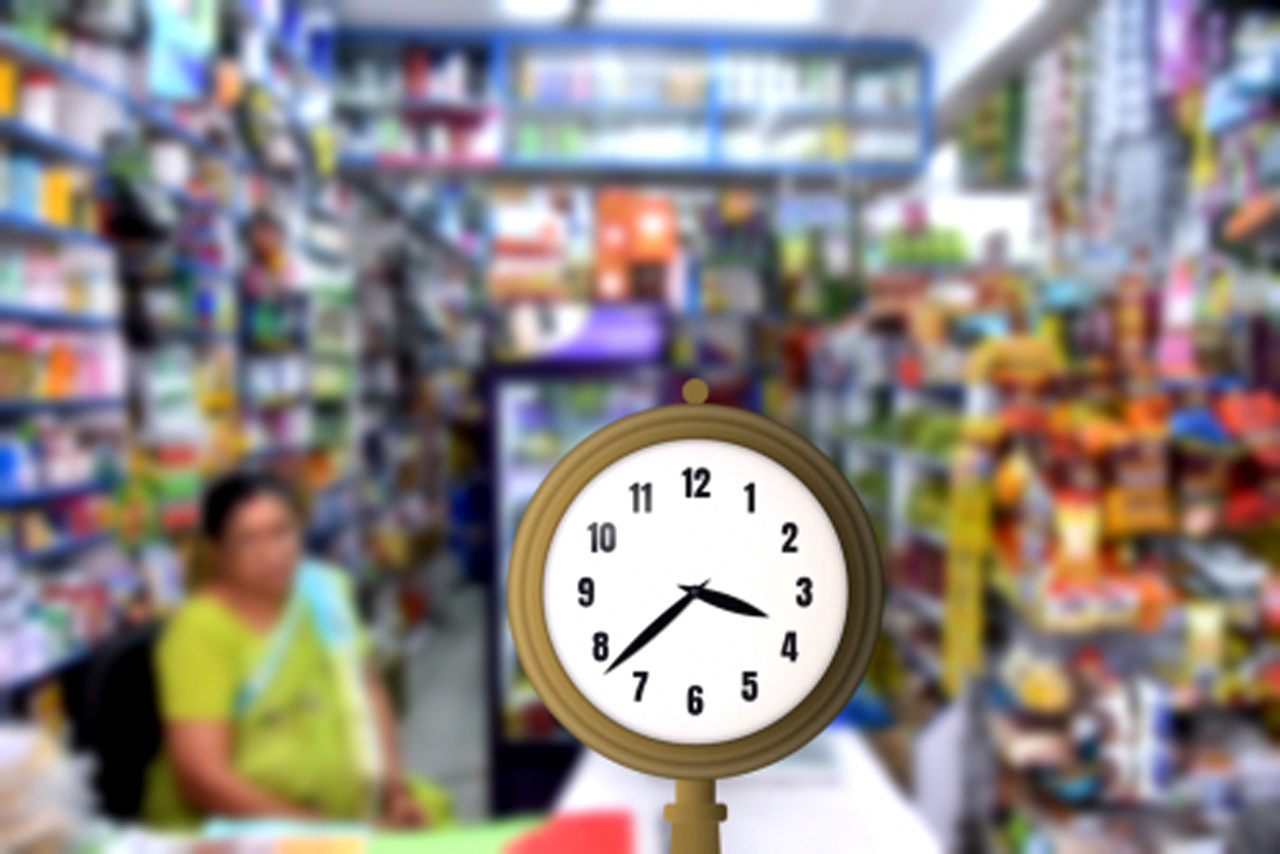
3h38
